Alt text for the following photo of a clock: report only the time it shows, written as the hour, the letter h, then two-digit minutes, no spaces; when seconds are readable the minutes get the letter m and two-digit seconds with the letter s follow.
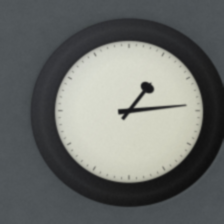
1h14
